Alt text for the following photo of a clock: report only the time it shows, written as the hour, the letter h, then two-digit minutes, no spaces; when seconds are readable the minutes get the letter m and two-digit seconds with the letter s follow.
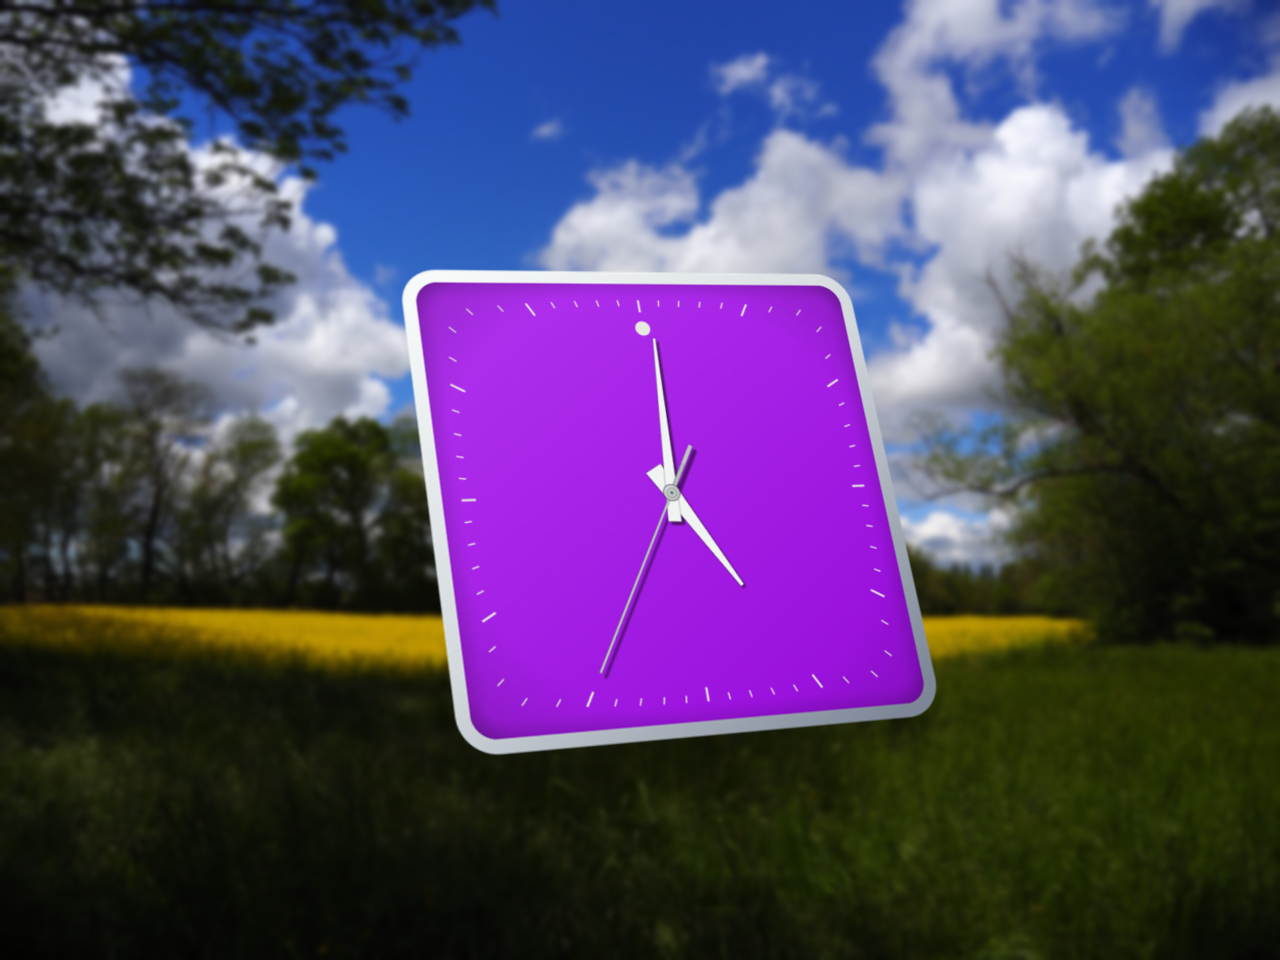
5h00m35s
